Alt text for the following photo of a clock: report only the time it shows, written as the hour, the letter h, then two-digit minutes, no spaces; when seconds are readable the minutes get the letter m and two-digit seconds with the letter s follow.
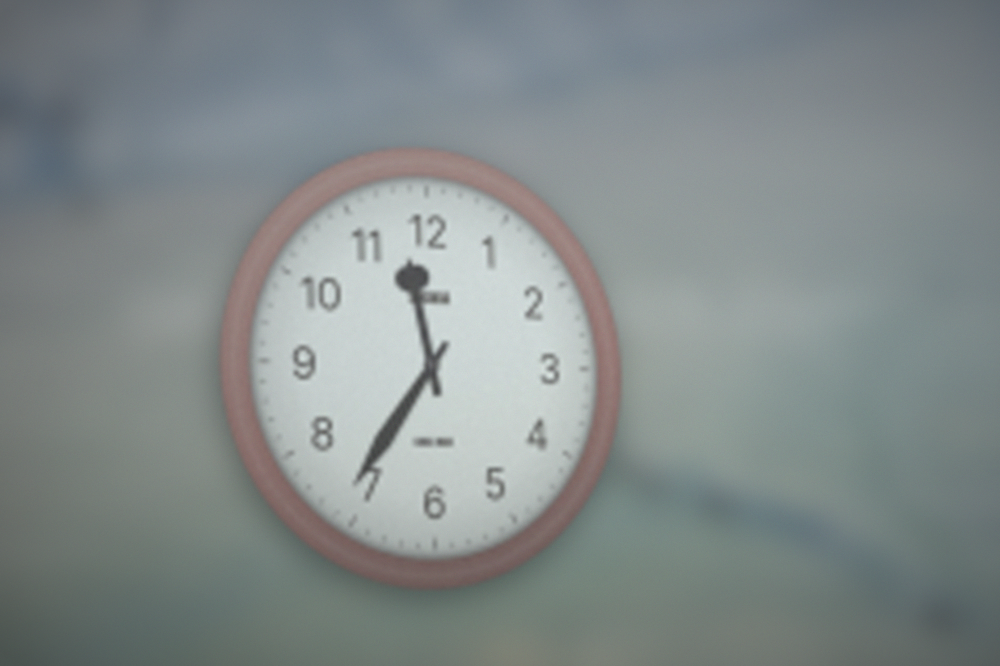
11h36
